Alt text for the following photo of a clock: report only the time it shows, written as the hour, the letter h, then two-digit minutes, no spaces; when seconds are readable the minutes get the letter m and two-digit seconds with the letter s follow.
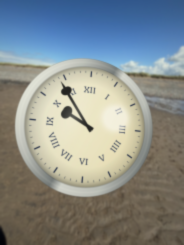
9h54
